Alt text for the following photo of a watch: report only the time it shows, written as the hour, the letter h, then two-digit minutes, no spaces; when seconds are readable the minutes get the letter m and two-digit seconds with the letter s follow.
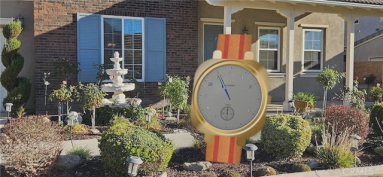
10h55
